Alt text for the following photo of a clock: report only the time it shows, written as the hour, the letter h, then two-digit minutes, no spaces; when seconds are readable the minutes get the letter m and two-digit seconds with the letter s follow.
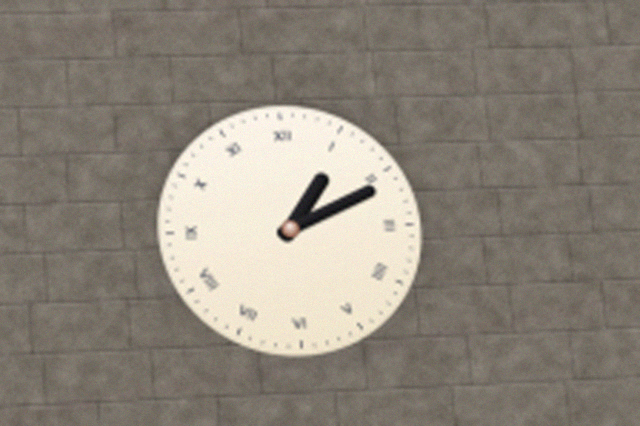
1h11
